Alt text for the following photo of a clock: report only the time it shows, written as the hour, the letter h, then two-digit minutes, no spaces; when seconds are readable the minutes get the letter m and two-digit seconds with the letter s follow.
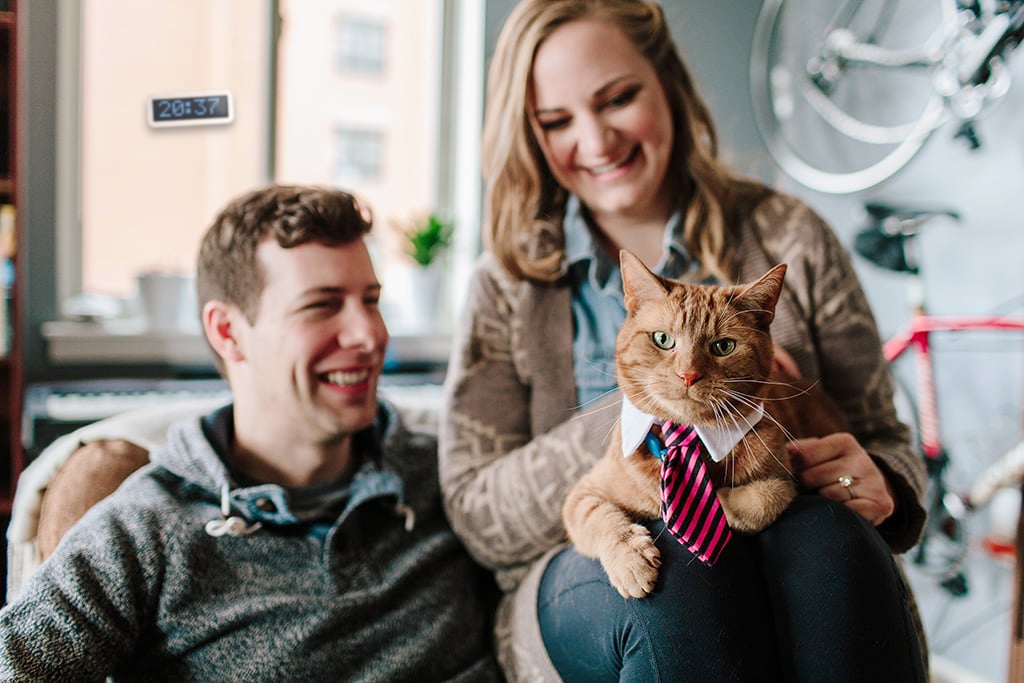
20h37
